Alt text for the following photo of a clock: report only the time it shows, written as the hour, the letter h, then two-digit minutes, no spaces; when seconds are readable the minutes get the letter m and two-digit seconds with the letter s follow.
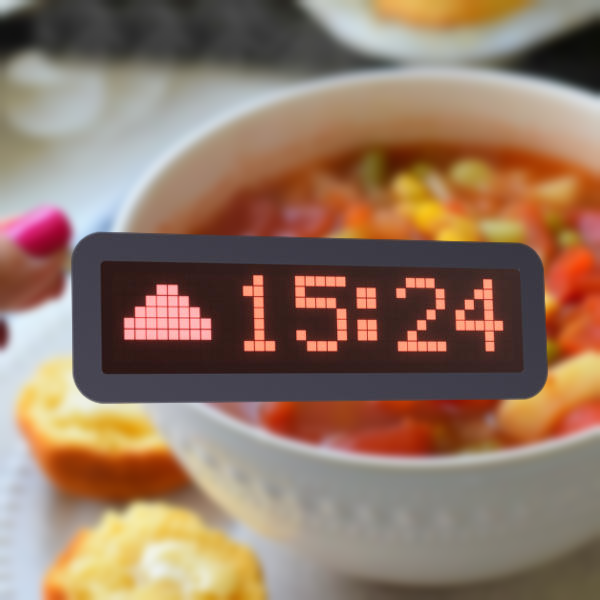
15h24
